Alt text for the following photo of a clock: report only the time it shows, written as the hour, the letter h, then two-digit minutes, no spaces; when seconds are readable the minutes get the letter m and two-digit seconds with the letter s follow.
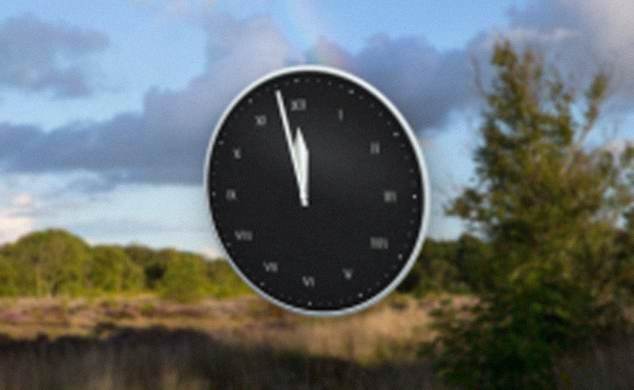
11h58
